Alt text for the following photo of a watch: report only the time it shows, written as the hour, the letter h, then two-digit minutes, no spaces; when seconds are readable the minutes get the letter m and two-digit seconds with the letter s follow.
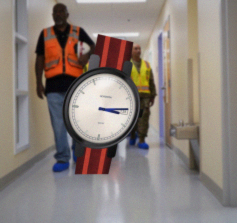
3h14
